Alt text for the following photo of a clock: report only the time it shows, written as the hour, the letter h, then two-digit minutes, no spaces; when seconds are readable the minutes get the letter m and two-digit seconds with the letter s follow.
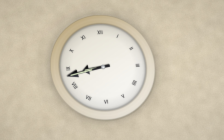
8h43
